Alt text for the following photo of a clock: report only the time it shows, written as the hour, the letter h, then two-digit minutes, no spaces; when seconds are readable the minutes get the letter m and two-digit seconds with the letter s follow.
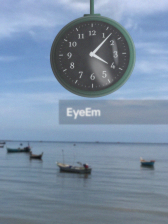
4h07
